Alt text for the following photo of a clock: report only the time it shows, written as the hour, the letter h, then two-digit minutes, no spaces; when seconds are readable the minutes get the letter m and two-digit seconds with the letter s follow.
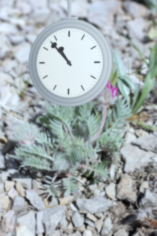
10h53
